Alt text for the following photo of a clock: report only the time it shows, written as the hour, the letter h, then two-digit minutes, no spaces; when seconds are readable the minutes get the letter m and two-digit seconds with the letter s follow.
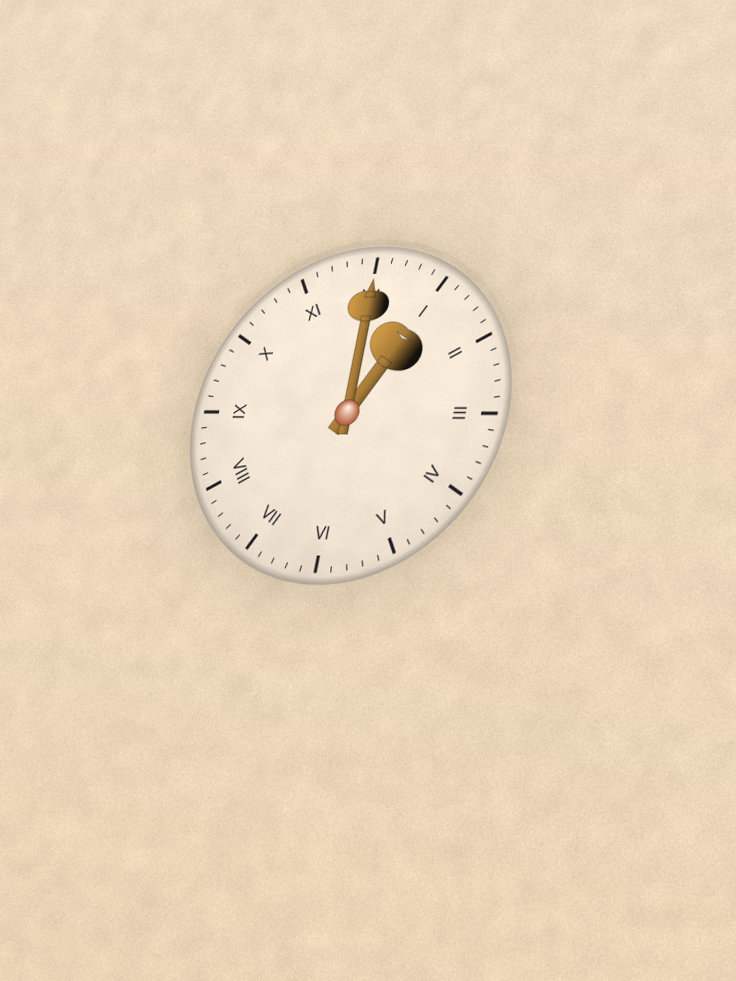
1h00
